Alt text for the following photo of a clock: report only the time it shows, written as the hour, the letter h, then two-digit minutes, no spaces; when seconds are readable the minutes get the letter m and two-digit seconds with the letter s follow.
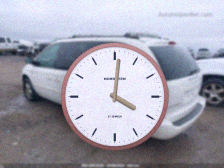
4h01
